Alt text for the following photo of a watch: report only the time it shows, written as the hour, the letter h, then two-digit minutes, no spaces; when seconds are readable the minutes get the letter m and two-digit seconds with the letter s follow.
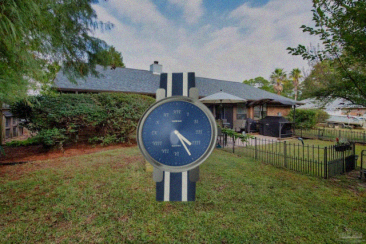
4h25
